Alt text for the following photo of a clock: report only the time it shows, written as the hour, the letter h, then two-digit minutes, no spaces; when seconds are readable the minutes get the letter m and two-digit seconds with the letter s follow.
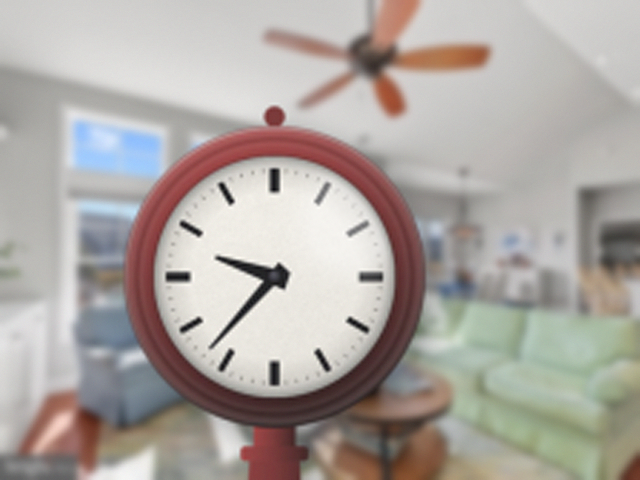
9h37
